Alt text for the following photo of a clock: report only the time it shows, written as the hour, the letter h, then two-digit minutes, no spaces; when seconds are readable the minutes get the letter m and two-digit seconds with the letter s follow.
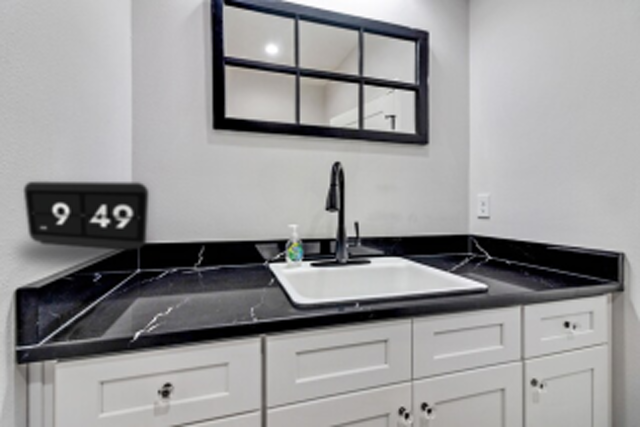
9h49
